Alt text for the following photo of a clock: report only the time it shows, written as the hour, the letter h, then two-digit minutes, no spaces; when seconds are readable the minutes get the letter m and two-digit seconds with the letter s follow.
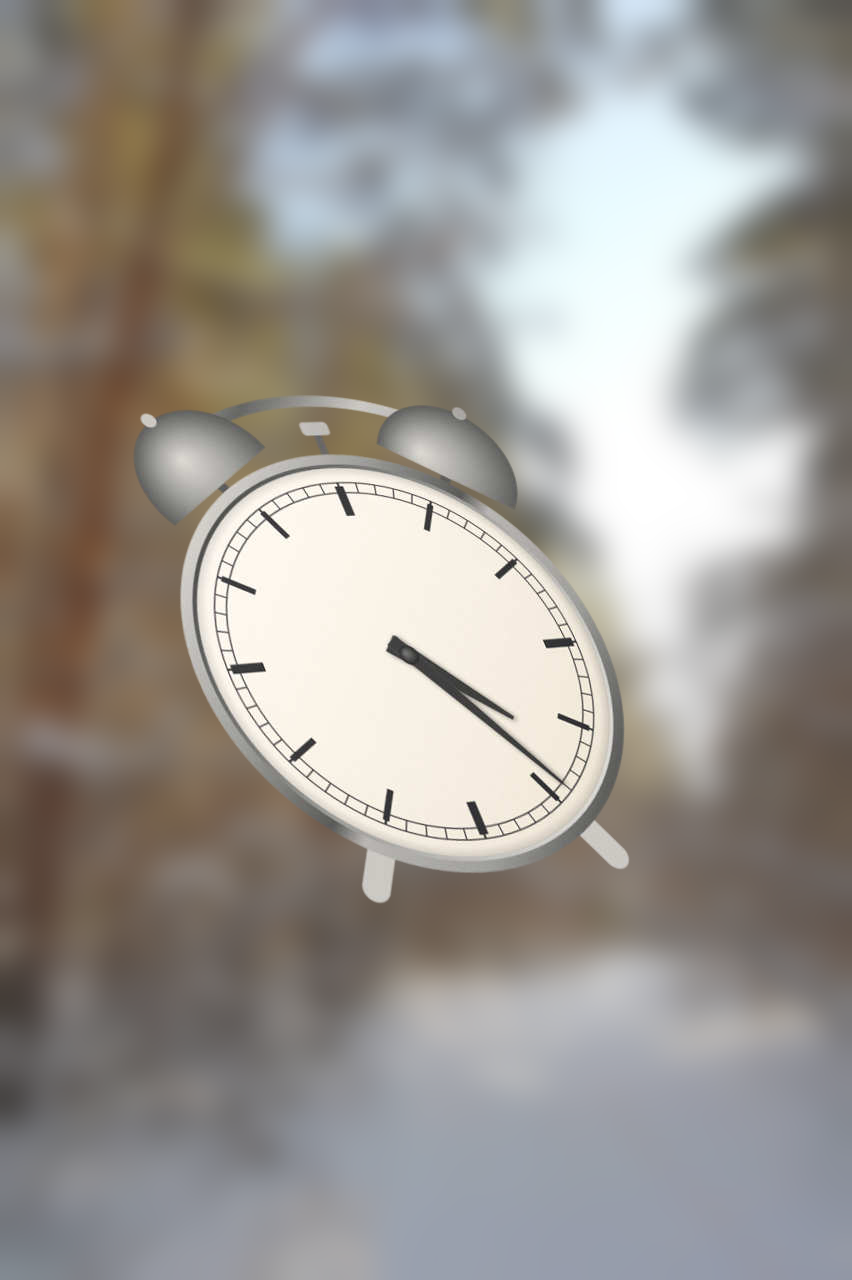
4h24
